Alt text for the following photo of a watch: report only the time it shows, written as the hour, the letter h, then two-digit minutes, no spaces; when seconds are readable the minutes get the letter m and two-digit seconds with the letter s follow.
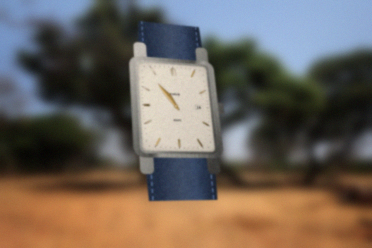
10h54
